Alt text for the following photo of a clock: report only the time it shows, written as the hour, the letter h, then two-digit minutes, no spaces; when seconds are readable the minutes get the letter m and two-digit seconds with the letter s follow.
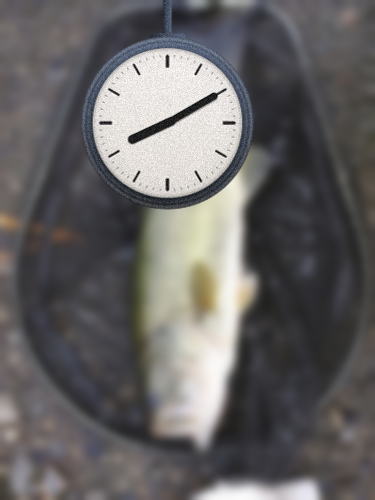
8h10
